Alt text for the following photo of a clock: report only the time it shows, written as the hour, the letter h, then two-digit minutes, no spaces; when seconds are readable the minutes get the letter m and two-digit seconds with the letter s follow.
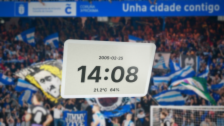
14h08
